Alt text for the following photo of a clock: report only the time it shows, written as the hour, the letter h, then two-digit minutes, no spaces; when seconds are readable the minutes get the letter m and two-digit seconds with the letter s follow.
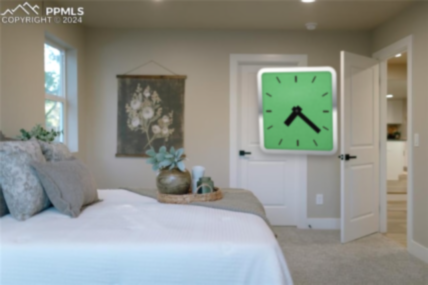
7h22
